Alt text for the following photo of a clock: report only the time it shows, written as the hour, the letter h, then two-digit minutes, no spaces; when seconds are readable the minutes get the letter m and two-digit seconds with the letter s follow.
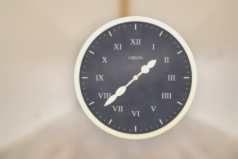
1h38
